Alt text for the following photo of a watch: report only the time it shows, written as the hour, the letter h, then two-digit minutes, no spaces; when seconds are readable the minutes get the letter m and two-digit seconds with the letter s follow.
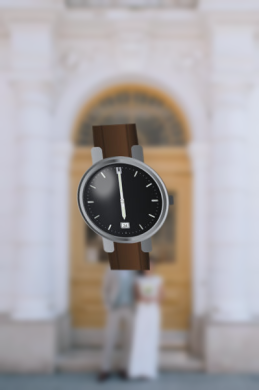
6h00
